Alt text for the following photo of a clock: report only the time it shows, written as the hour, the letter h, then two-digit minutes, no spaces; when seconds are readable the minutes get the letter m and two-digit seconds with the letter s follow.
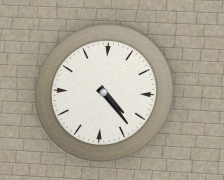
4h23
